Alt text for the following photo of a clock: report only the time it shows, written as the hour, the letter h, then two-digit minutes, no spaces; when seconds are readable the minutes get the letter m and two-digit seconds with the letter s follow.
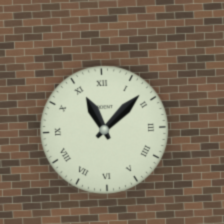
11h08
